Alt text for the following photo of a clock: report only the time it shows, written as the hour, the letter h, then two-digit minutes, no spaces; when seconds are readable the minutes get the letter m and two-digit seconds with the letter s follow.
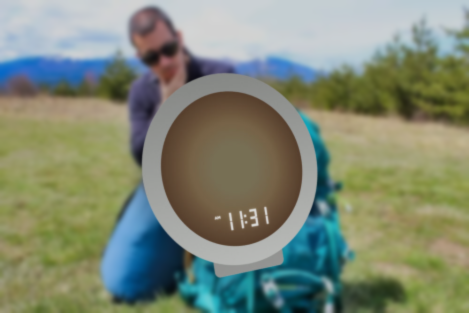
11h31
